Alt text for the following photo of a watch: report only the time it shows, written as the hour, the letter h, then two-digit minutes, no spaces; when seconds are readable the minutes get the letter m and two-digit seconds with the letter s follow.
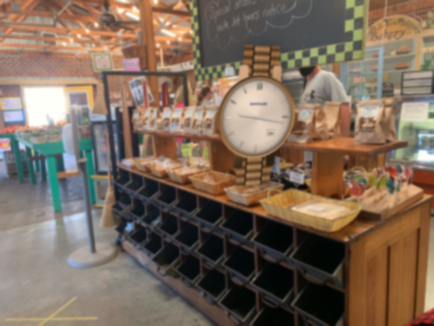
9h17
